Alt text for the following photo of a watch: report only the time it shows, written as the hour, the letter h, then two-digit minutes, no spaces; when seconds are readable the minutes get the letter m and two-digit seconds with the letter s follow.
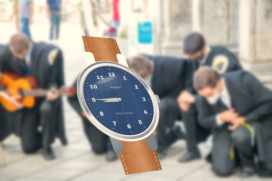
8h45
